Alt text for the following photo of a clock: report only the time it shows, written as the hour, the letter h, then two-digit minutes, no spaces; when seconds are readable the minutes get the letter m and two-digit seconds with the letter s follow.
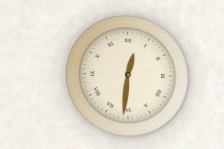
12h31
